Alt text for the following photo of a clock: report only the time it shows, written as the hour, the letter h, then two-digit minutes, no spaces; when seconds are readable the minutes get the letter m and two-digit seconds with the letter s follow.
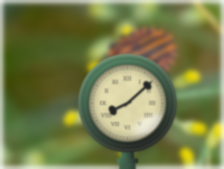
8h08
